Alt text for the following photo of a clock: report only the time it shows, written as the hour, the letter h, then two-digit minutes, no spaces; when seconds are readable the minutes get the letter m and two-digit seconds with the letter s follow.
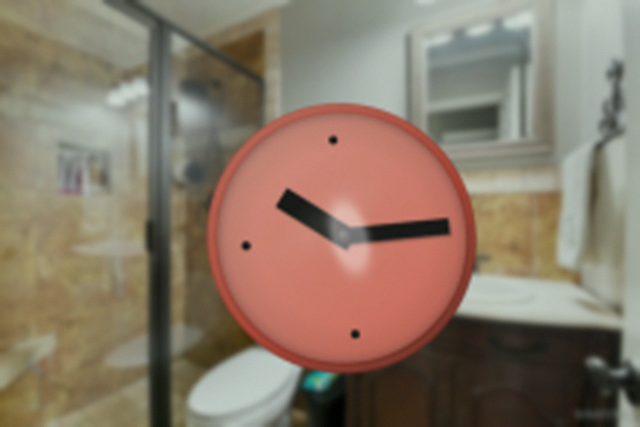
10h15
